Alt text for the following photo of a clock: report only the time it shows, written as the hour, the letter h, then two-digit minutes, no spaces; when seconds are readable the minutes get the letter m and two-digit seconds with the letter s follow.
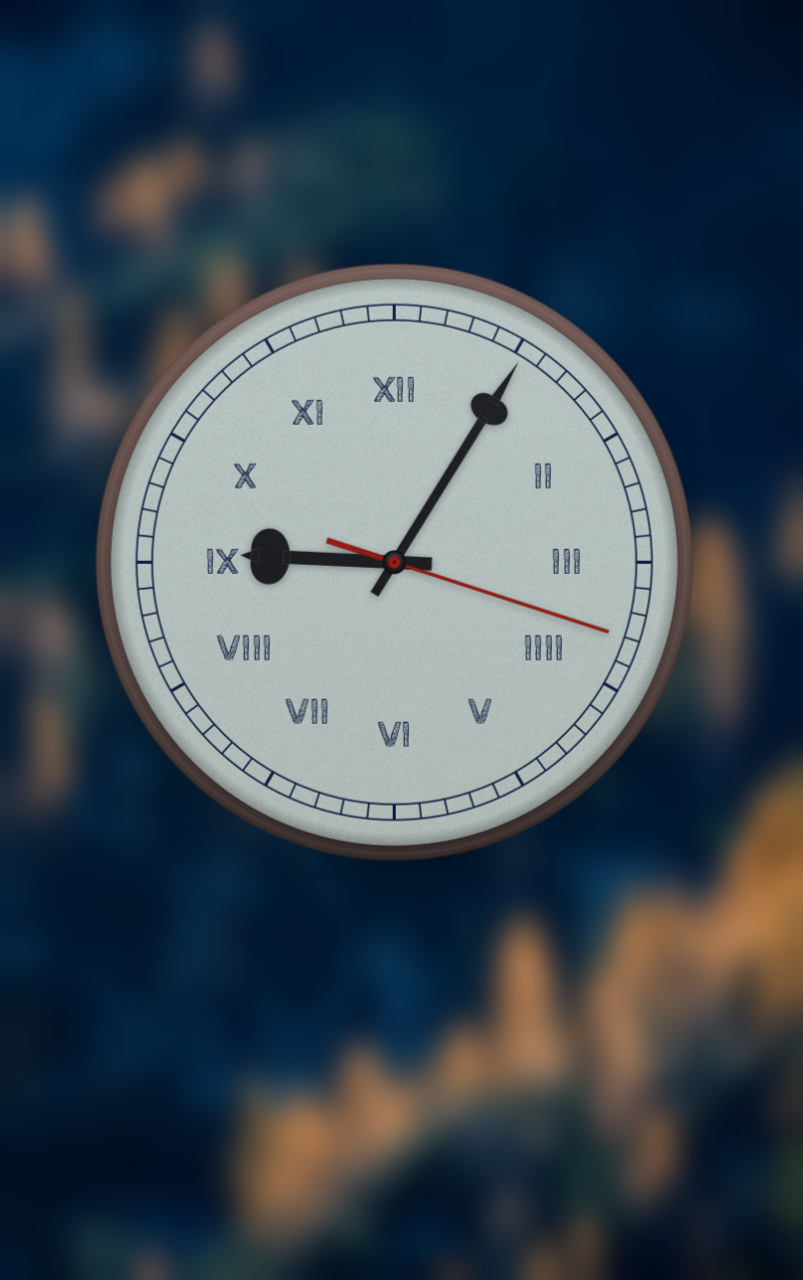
9h05m18s
